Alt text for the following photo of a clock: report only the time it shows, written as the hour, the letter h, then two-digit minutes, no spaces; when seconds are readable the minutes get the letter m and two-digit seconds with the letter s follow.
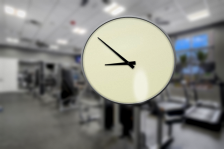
8h52
